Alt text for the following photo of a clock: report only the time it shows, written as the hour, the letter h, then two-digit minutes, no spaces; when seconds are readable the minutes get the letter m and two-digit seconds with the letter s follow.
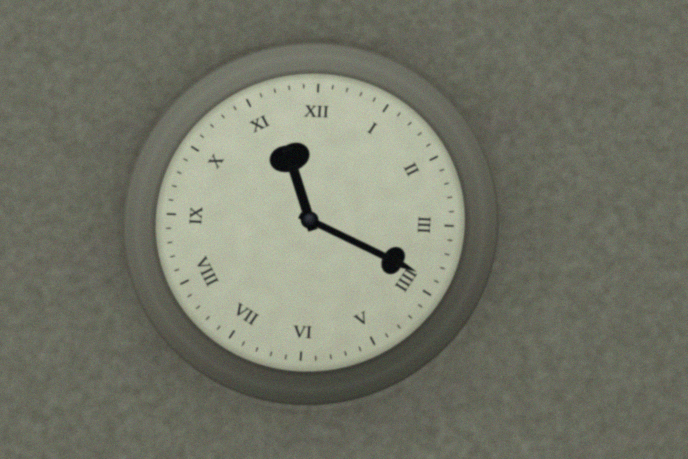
11h19
